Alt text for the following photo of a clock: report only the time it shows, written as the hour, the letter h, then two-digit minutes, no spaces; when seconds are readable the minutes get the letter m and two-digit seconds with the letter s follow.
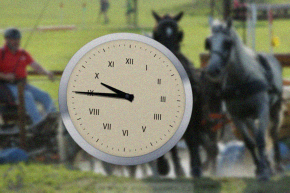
9h45
